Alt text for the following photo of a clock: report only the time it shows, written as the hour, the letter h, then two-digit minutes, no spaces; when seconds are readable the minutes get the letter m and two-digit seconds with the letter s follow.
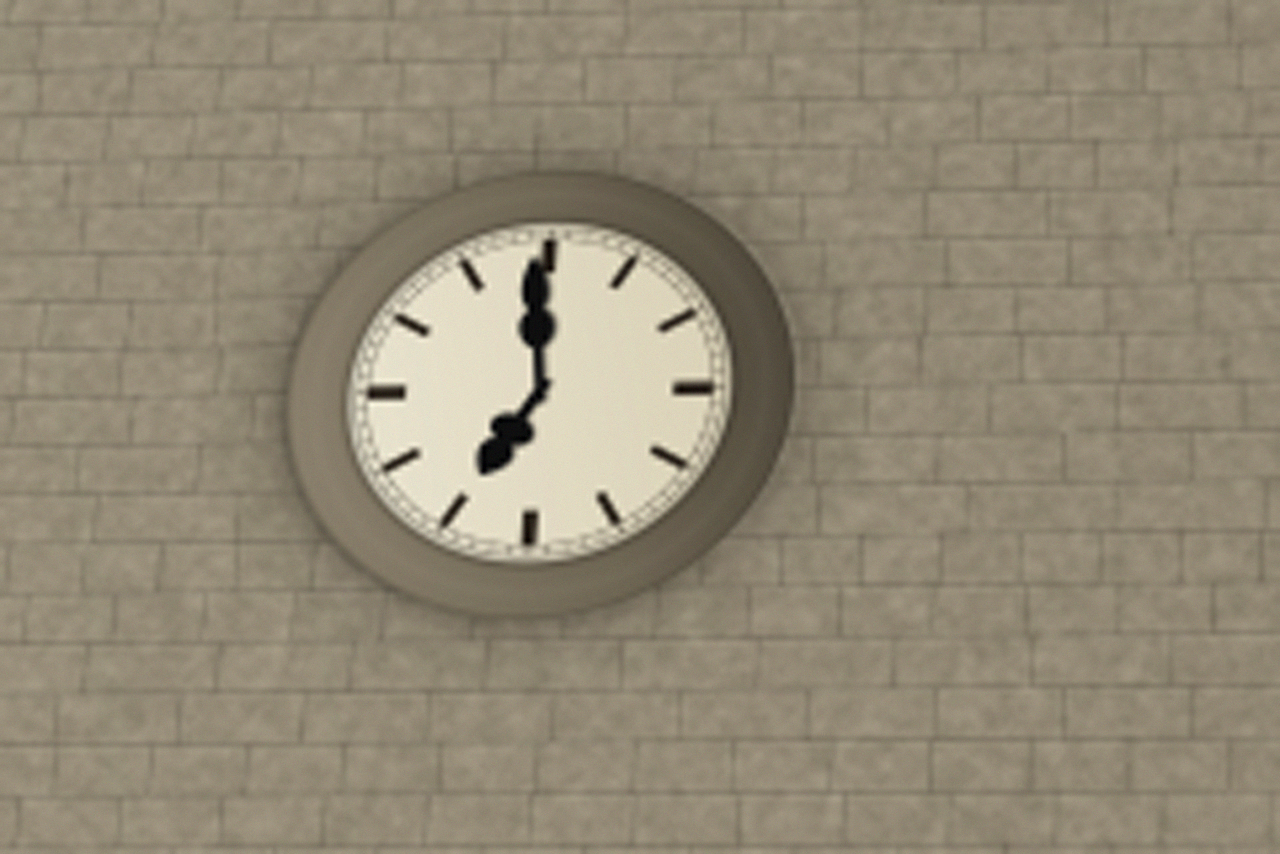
6h59
